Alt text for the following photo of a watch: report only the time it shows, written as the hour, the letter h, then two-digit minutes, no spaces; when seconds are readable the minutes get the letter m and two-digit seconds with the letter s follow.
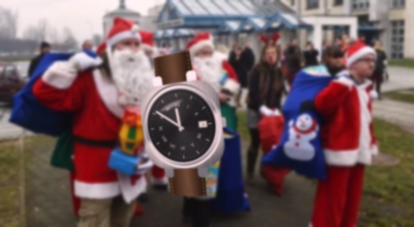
11h51
